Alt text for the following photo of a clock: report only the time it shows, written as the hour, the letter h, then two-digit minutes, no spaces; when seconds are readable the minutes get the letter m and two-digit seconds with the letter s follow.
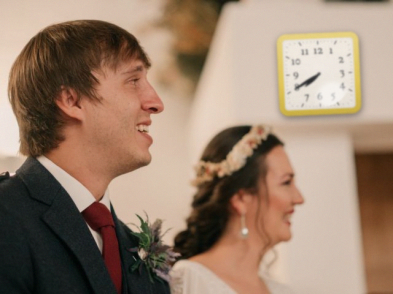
7h40
